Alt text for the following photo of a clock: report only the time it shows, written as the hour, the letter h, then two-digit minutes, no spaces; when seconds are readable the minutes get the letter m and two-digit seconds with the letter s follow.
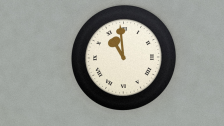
10h59
